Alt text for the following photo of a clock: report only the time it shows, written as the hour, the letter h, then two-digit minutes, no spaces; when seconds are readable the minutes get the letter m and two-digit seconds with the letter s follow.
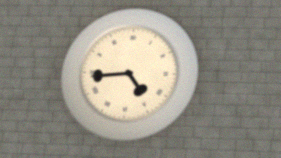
4h44
